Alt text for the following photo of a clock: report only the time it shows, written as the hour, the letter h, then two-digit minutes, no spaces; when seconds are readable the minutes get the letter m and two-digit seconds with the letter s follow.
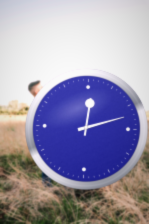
12h12
